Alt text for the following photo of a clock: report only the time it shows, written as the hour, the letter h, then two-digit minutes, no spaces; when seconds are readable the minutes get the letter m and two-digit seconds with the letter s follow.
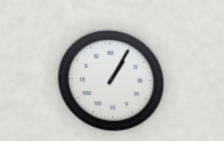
1h05
